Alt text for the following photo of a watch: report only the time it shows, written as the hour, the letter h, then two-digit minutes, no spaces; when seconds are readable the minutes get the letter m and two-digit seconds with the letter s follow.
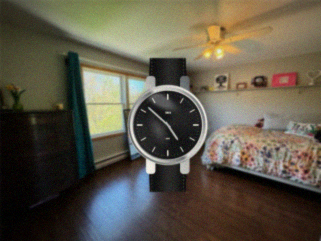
4h52
